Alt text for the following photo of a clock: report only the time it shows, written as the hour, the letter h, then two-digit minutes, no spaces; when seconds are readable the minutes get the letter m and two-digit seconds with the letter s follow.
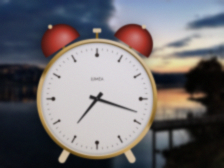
7h18
